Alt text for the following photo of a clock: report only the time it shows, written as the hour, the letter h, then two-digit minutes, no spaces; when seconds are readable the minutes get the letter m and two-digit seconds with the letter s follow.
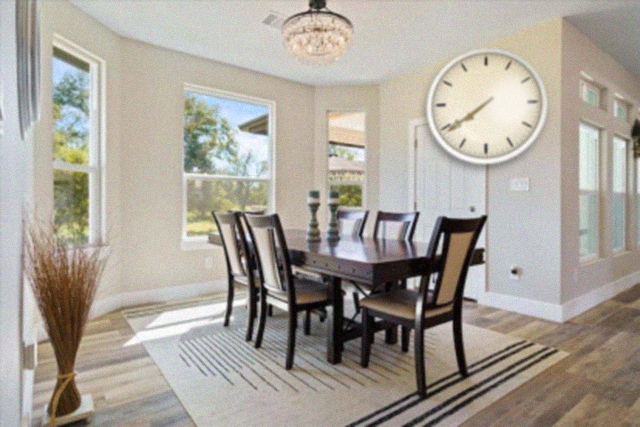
7h39
